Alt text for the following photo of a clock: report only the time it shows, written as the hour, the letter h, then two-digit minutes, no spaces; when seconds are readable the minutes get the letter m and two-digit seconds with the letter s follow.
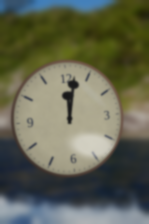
12h02
